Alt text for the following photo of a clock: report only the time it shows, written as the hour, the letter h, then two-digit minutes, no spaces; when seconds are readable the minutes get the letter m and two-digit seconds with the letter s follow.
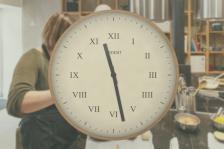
11h28
